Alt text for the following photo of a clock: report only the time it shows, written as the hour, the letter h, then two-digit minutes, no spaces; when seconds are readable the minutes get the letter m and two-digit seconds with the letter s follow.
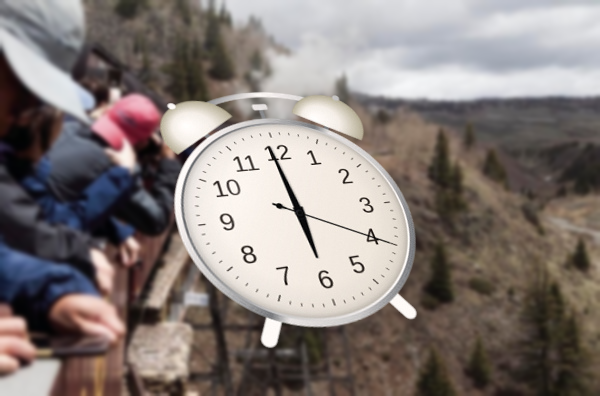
5h59m20s
